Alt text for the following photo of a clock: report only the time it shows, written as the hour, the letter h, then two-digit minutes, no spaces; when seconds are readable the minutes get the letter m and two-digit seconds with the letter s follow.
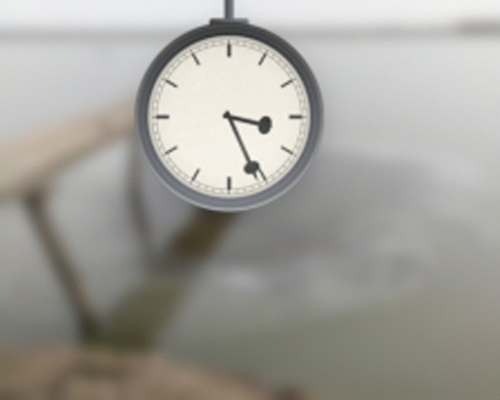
3h26
